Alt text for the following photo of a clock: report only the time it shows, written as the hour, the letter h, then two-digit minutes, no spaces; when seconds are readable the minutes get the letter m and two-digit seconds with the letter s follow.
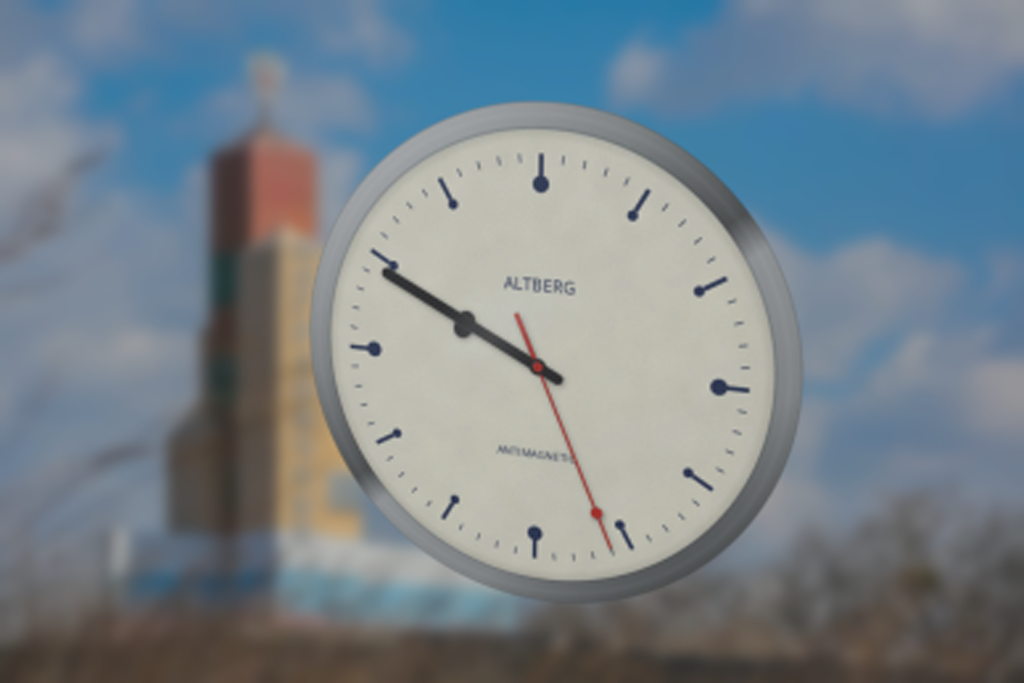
9h49m26s
